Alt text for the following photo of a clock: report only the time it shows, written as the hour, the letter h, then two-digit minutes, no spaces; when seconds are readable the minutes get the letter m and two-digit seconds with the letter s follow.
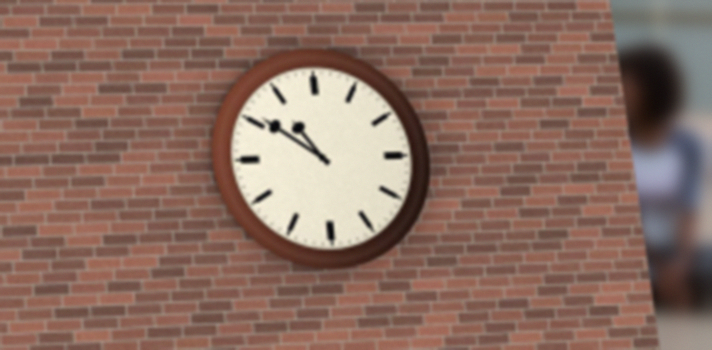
10h51
